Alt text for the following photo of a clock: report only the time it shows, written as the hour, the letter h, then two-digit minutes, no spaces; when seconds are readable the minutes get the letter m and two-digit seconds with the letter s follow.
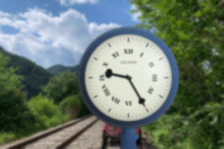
9h25
